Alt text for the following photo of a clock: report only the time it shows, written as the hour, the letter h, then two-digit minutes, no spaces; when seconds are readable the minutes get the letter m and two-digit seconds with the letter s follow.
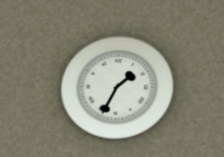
1h34
